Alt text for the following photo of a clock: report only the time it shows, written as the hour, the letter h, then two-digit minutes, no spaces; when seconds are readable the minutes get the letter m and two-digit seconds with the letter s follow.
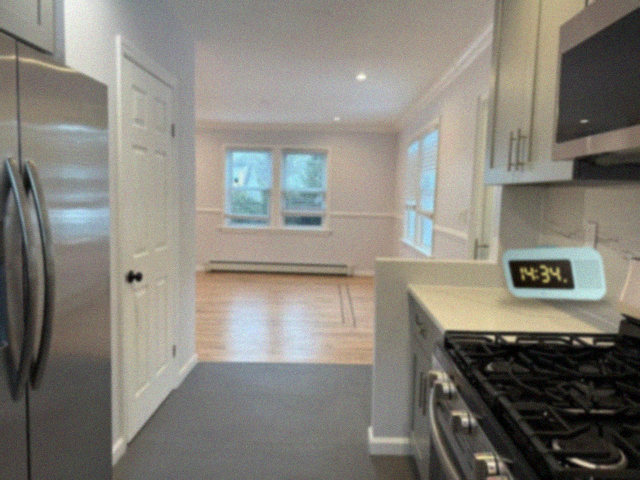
14h34
